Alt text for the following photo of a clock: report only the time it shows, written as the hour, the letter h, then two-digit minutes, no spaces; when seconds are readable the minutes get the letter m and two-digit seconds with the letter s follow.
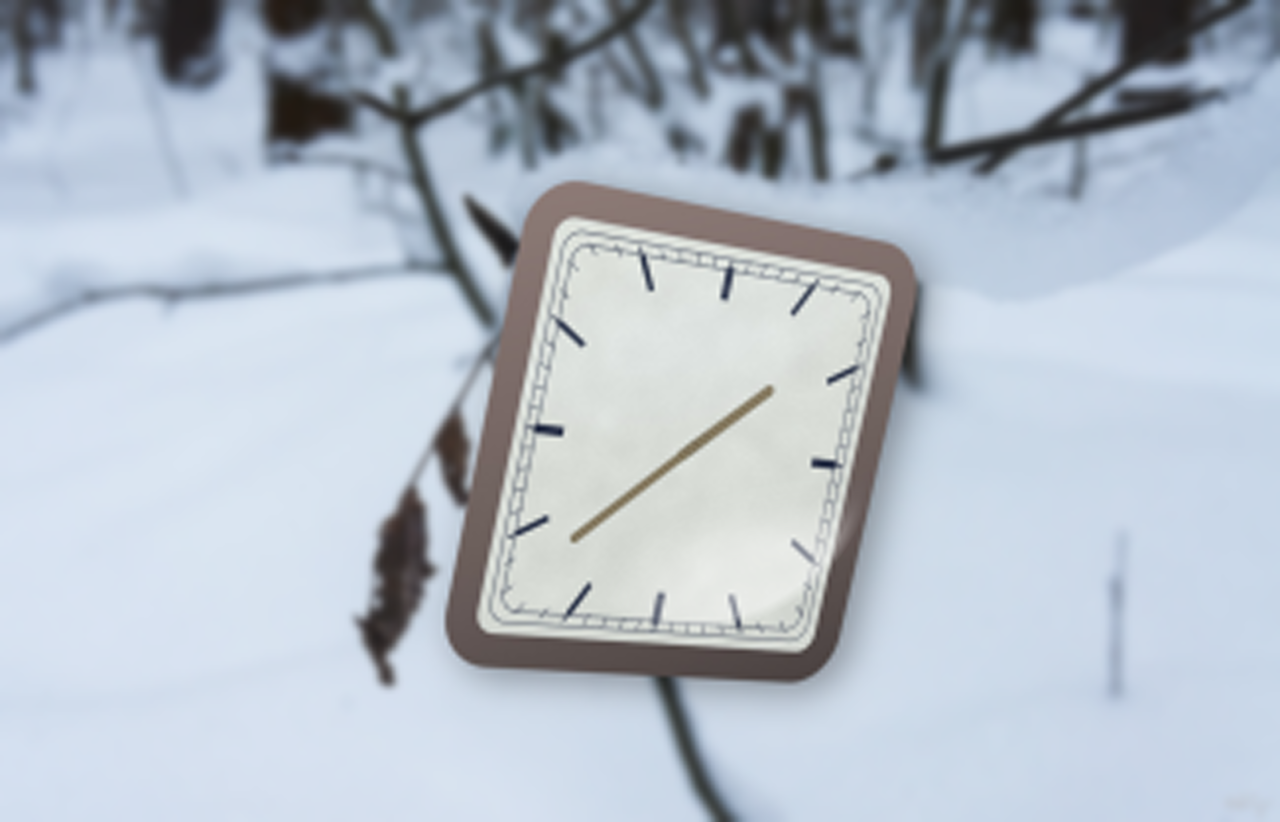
1h38
